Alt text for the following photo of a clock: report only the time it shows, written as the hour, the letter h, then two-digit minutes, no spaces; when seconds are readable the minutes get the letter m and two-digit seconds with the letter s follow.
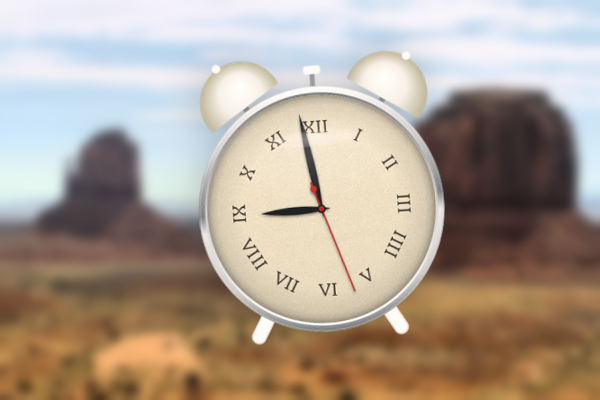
8h58m27s
